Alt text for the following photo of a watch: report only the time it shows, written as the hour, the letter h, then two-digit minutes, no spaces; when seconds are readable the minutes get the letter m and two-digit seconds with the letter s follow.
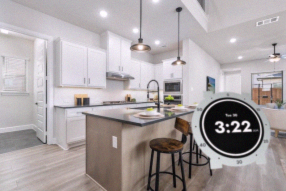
3h22
